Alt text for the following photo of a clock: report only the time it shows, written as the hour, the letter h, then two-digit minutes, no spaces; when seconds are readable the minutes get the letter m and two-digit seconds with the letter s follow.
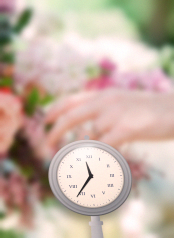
11h36
